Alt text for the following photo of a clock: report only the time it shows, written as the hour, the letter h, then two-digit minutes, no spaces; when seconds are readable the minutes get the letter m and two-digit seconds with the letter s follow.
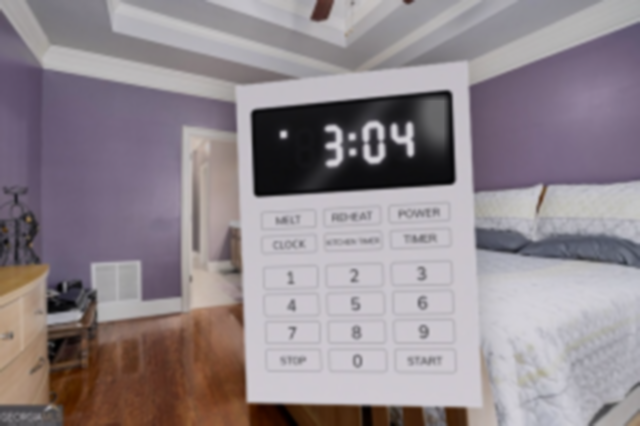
3h04
